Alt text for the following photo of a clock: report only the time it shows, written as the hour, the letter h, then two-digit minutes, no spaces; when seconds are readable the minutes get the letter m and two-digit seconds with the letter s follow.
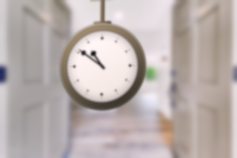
10h51
